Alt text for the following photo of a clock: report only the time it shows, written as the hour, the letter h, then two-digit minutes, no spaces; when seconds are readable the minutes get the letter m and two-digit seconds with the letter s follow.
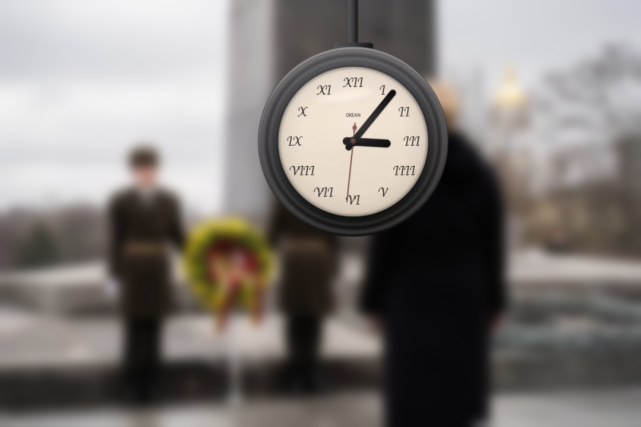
3h06m31s
